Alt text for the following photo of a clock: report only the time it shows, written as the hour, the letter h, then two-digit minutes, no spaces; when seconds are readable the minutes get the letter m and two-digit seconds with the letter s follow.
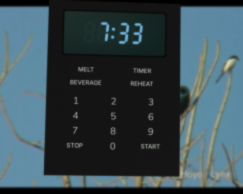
7h33
